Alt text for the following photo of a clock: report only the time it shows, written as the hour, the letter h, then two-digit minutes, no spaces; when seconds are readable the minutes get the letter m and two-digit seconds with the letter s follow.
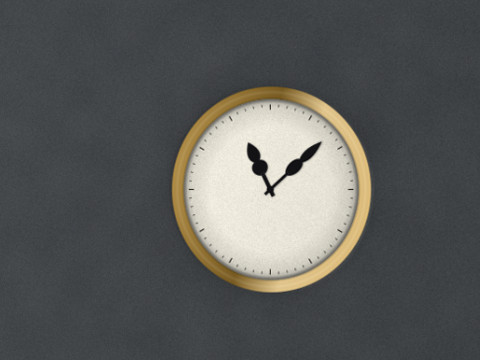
11h08
